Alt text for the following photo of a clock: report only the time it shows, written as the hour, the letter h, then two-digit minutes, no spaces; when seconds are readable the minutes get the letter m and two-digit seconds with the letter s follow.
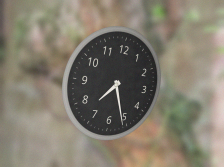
7h26
